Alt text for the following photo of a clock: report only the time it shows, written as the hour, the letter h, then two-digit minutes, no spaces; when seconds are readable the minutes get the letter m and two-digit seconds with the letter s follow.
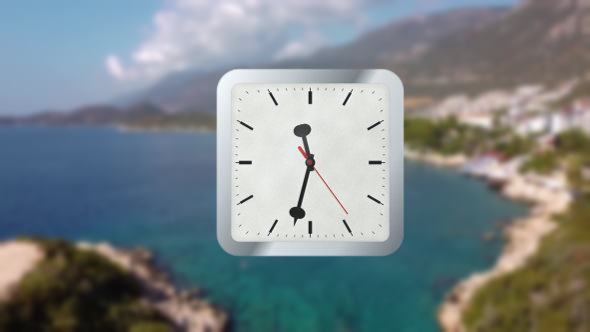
11h32m24s
